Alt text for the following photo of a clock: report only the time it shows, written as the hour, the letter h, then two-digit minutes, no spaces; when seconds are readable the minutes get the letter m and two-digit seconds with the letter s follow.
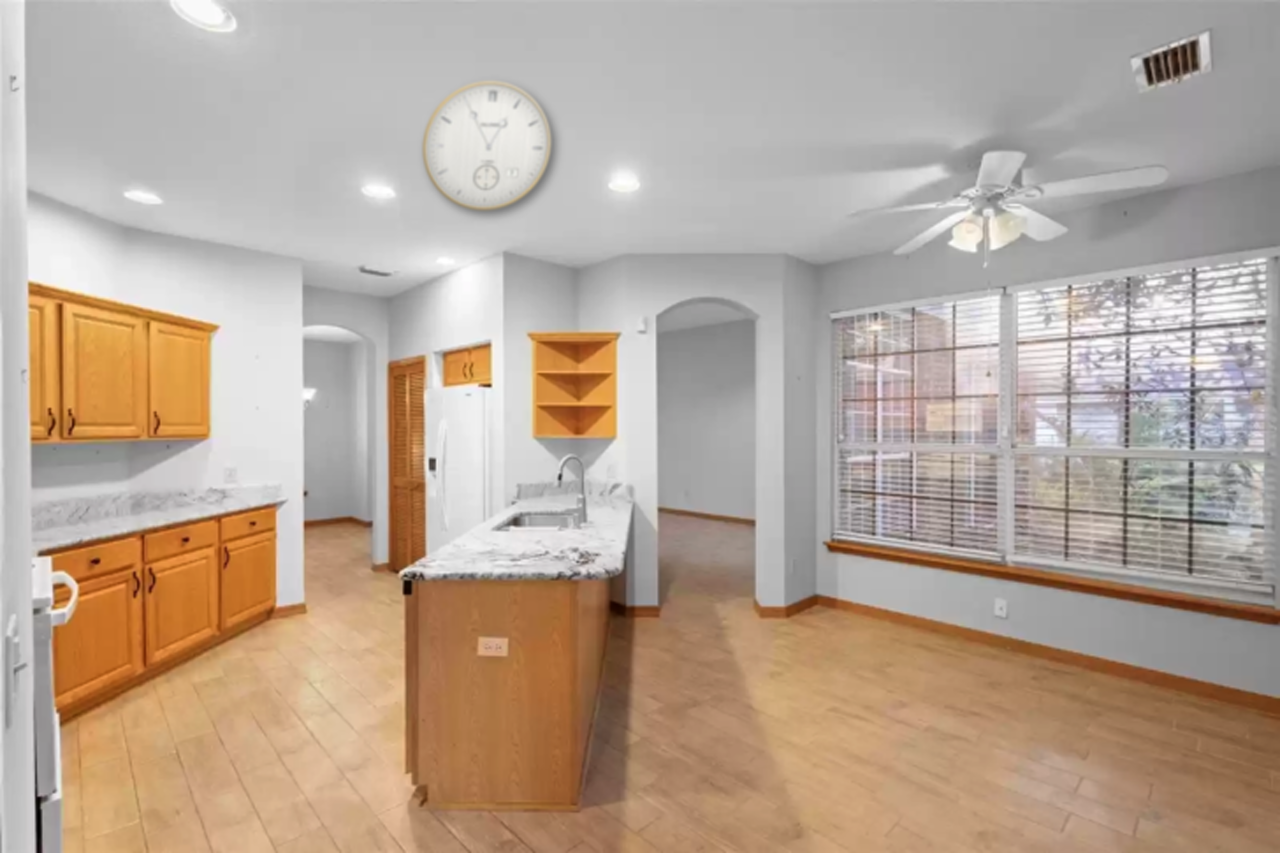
12h55
